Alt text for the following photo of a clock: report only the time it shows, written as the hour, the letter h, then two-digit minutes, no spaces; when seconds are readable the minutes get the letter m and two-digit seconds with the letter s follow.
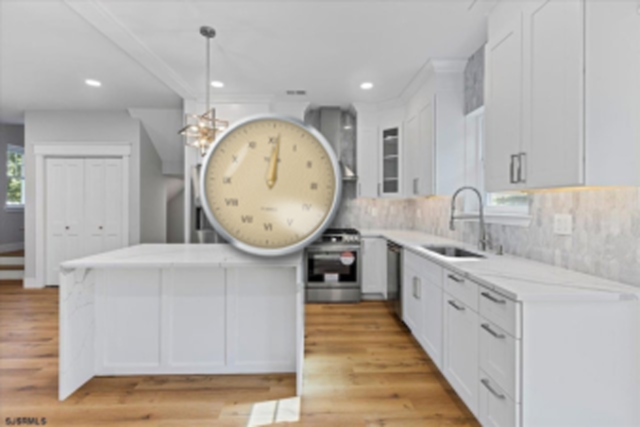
12h01
